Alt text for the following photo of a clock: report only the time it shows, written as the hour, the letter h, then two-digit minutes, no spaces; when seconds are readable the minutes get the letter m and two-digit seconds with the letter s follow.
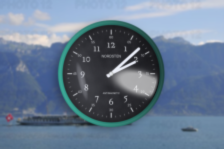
2h08
